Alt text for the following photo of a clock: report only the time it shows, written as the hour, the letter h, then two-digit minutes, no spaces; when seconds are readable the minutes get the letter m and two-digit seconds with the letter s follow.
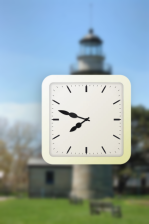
7h48
